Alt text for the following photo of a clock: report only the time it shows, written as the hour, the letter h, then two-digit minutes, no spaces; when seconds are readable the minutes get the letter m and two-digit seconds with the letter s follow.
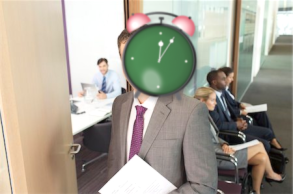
12h05
